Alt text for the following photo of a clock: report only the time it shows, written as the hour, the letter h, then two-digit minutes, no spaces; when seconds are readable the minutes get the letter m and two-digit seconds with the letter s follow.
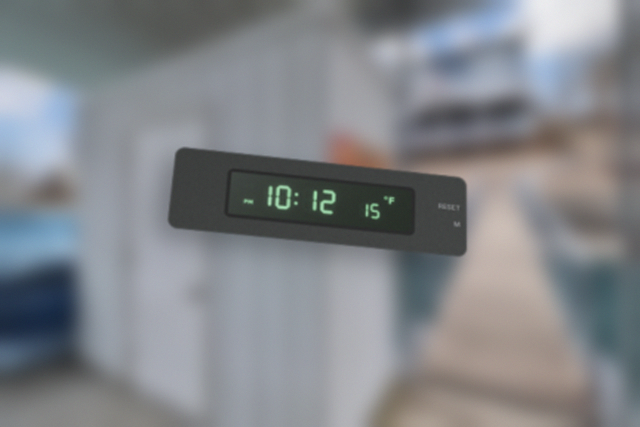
10h12
